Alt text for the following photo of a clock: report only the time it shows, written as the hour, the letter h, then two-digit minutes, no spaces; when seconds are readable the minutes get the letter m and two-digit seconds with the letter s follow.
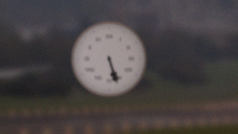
5h27
